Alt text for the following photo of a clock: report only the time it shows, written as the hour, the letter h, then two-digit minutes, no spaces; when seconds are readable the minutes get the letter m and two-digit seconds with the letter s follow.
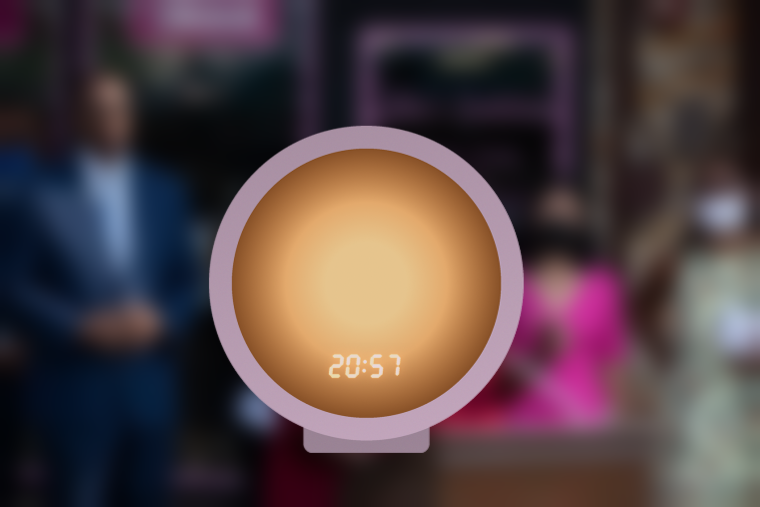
20h57
